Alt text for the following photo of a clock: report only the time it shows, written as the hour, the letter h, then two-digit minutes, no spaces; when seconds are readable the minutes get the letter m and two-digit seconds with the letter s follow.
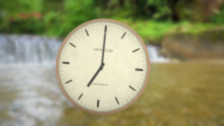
7h00
